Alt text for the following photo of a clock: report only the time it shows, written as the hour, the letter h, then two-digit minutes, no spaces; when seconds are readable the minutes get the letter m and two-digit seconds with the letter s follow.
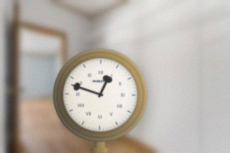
12h48
